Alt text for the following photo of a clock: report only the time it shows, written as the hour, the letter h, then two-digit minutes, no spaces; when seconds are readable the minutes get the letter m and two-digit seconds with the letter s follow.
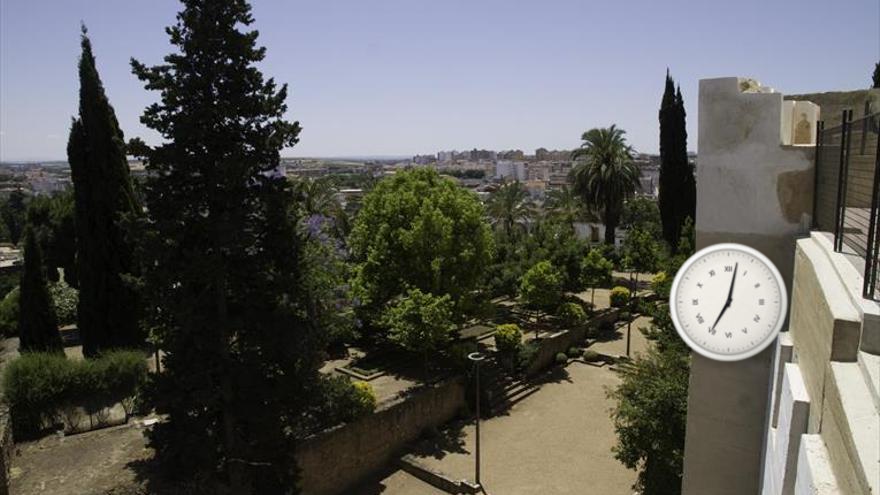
7h02
